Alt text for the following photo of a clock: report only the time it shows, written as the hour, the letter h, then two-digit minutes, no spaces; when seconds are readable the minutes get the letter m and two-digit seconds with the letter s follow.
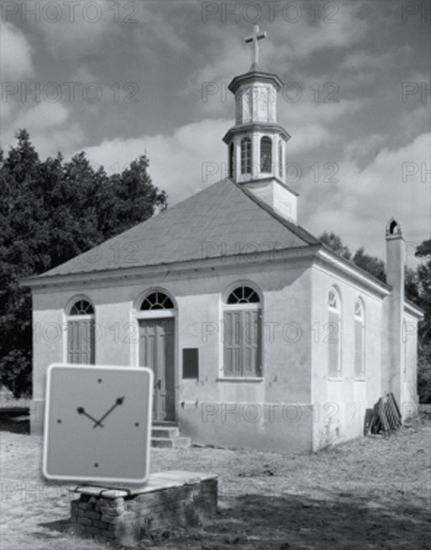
10h07
